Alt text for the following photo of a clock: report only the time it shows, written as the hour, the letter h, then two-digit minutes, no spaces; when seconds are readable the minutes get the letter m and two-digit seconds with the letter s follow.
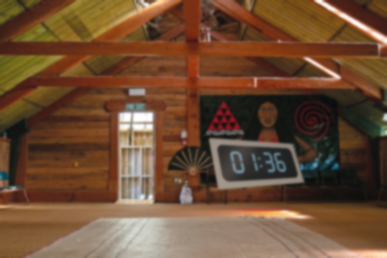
1h36
